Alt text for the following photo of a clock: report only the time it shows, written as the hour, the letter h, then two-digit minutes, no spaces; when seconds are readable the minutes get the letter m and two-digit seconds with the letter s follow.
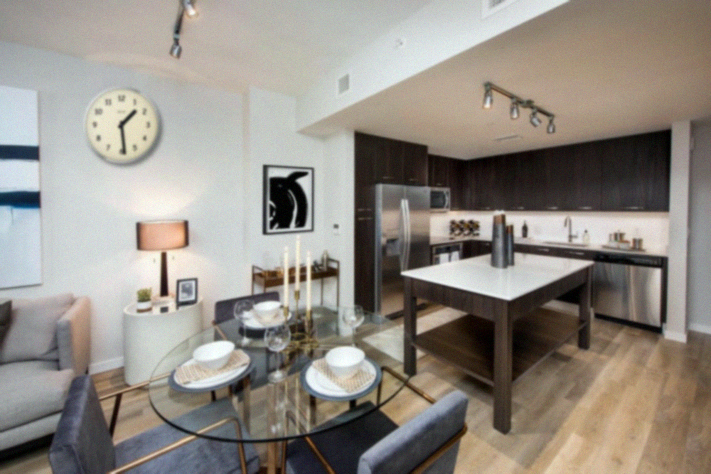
1h29
